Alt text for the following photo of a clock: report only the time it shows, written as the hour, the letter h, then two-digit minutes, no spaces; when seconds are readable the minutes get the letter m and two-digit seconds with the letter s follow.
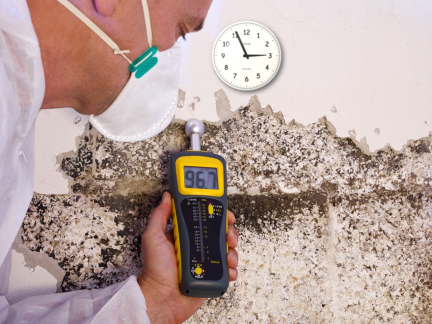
2h56
